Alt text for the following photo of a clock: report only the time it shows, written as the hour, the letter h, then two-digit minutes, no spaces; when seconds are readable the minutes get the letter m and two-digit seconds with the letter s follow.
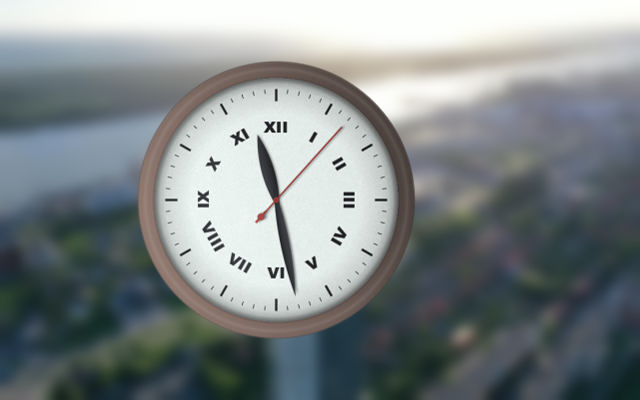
11h28m07s
